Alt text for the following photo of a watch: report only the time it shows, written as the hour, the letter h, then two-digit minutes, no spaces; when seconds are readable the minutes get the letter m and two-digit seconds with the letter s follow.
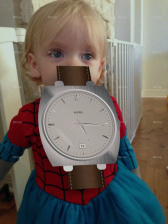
5h16
